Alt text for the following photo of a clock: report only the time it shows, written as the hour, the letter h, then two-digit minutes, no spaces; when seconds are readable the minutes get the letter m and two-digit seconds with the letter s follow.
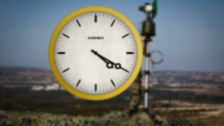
4h20
